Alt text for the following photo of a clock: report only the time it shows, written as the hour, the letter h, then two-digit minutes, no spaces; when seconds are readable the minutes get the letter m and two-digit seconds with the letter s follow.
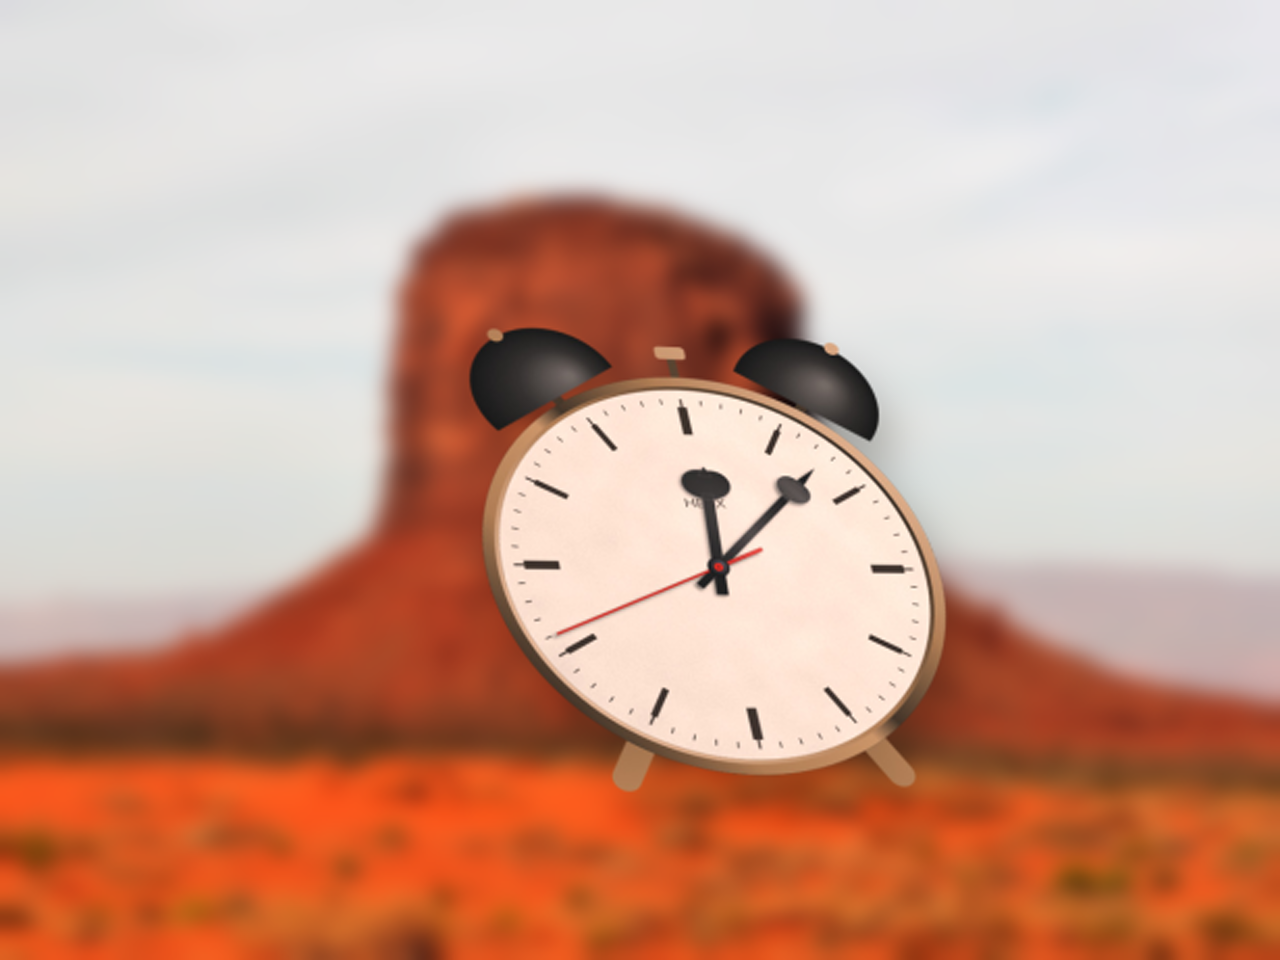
12h07m41s
